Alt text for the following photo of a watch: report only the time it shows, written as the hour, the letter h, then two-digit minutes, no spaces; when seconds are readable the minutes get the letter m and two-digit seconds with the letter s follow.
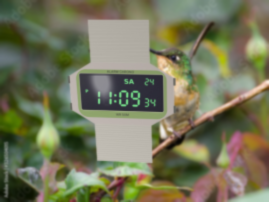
11h09
